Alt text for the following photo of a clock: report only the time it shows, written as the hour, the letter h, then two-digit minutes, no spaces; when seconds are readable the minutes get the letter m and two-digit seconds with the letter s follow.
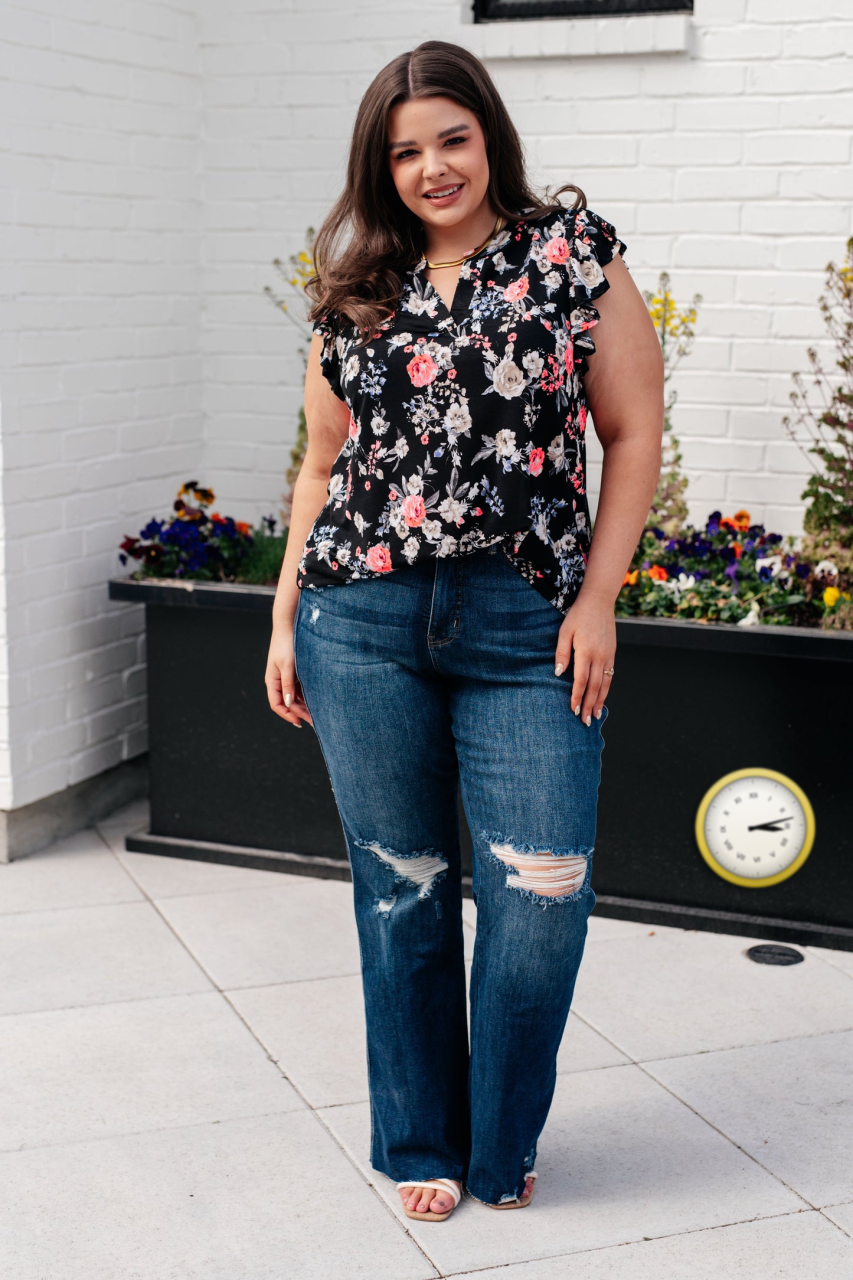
3h13
